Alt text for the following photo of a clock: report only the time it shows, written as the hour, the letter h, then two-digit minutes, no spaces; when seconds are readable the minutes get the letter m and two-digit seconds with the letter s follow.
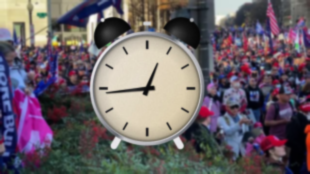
12h44
